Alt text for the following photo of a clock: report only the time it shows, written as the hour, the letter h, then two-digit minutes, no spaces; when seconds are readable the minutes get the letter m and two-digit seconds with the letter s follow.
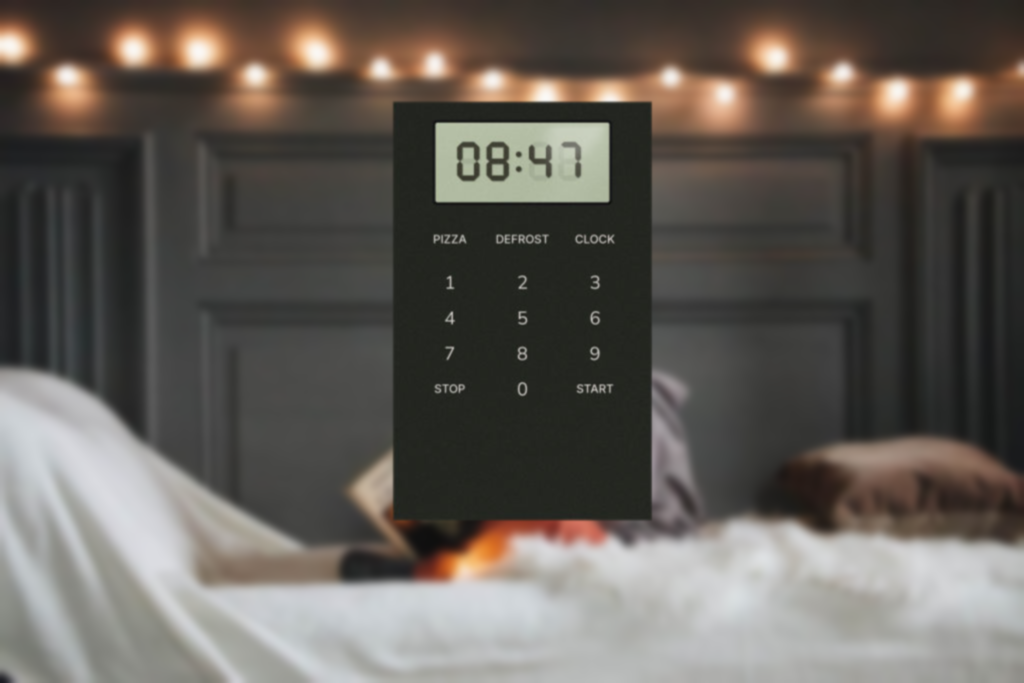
8h47
